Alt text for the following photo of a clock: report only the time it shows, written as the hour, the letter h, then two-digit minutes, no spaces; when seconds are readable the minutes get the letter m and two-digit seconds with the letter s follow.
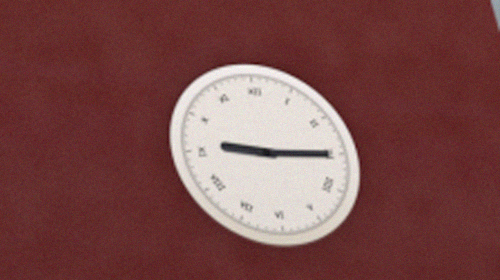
9h15
